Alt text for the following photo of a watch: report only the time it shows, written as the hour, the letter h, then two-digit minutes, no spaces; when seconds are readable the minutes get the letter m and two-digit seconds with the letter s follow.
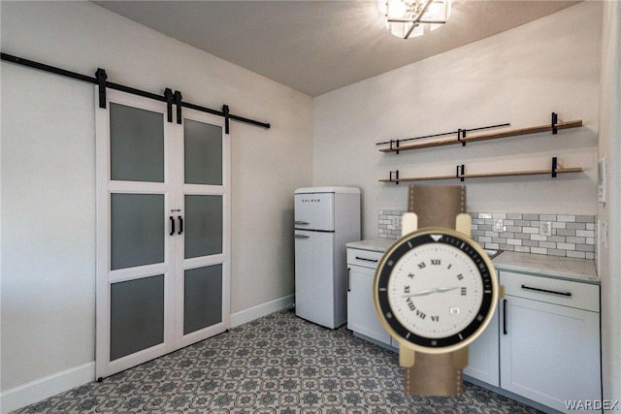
2h43
